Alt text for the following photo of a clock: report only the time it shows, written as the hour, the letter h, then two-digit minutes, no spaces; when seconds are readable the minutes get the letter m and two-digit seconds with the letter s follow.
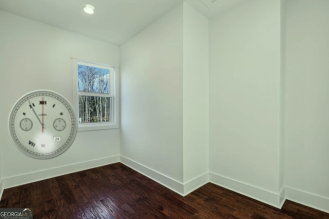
10h55
